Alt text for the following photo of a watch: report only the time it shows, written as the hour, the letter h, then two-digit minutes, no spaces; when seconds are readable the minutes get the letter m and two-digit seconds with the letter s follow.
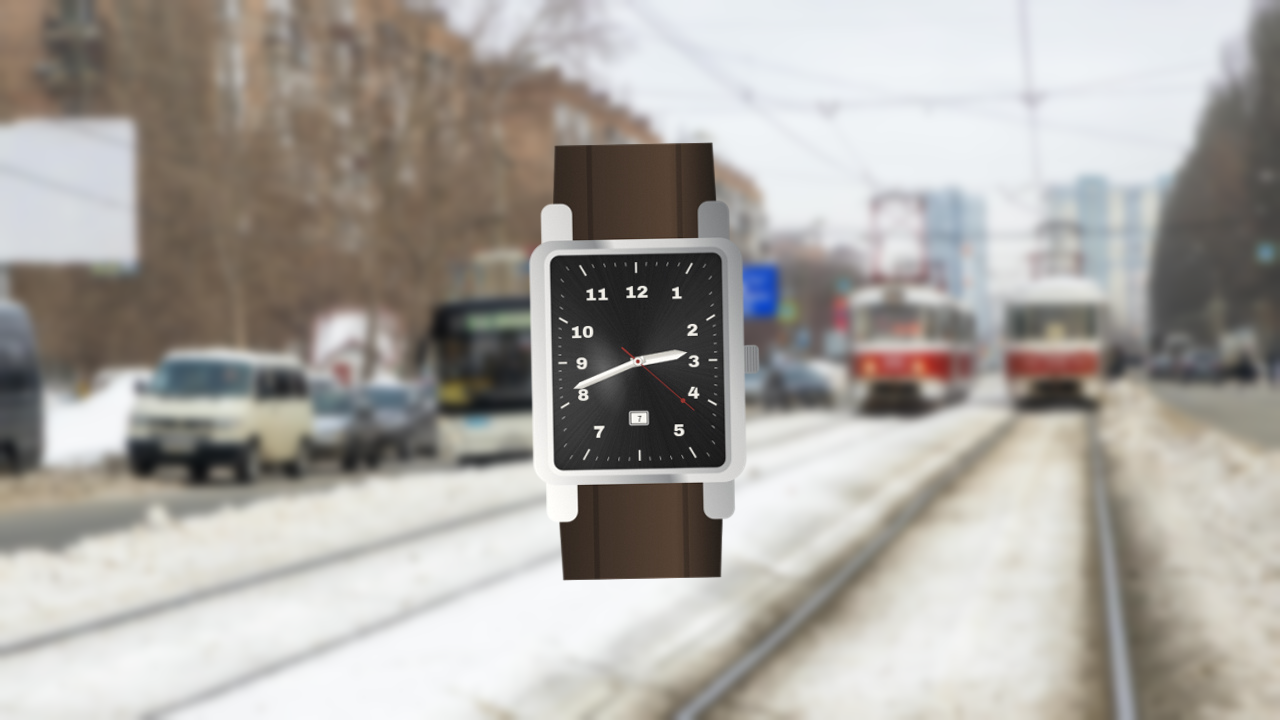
2h41m22s
